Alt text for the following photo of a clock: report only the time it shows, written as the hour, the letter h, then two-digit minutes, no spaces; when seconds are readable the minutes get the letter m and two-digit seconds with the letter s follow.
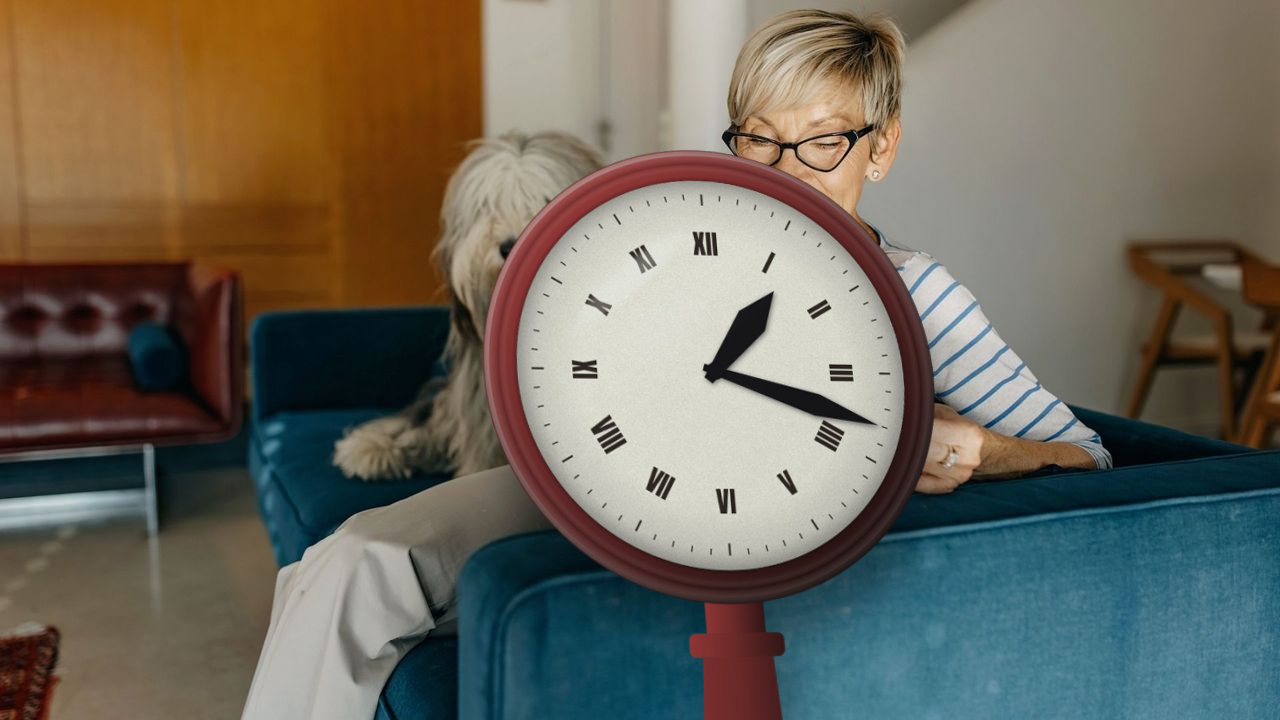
1h18
